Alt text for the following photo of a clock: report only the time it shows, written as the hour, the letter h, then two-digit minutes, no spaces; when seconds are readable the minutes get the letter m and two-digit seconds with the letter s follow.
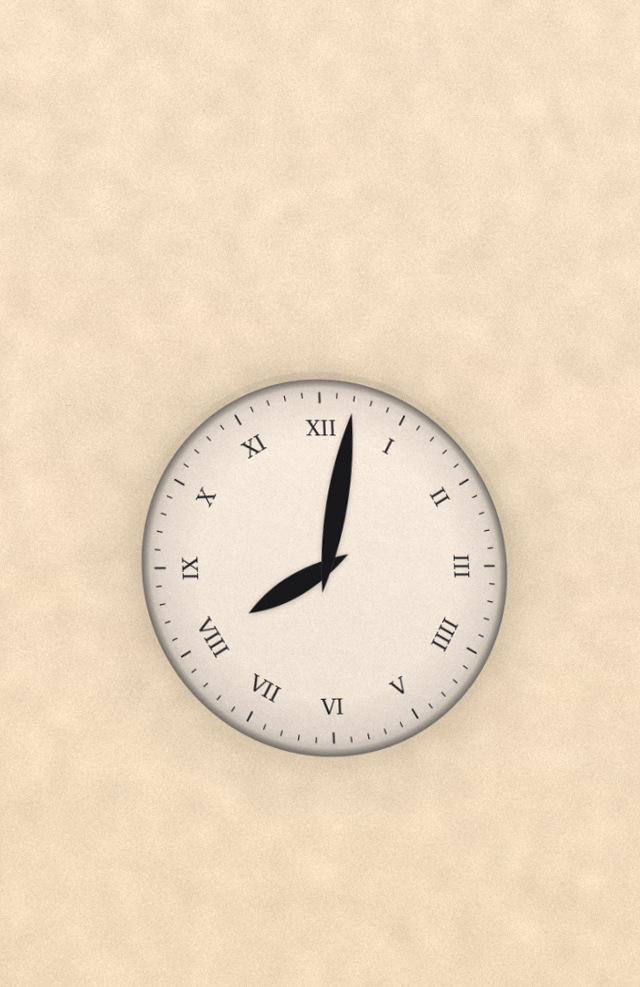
8h02
